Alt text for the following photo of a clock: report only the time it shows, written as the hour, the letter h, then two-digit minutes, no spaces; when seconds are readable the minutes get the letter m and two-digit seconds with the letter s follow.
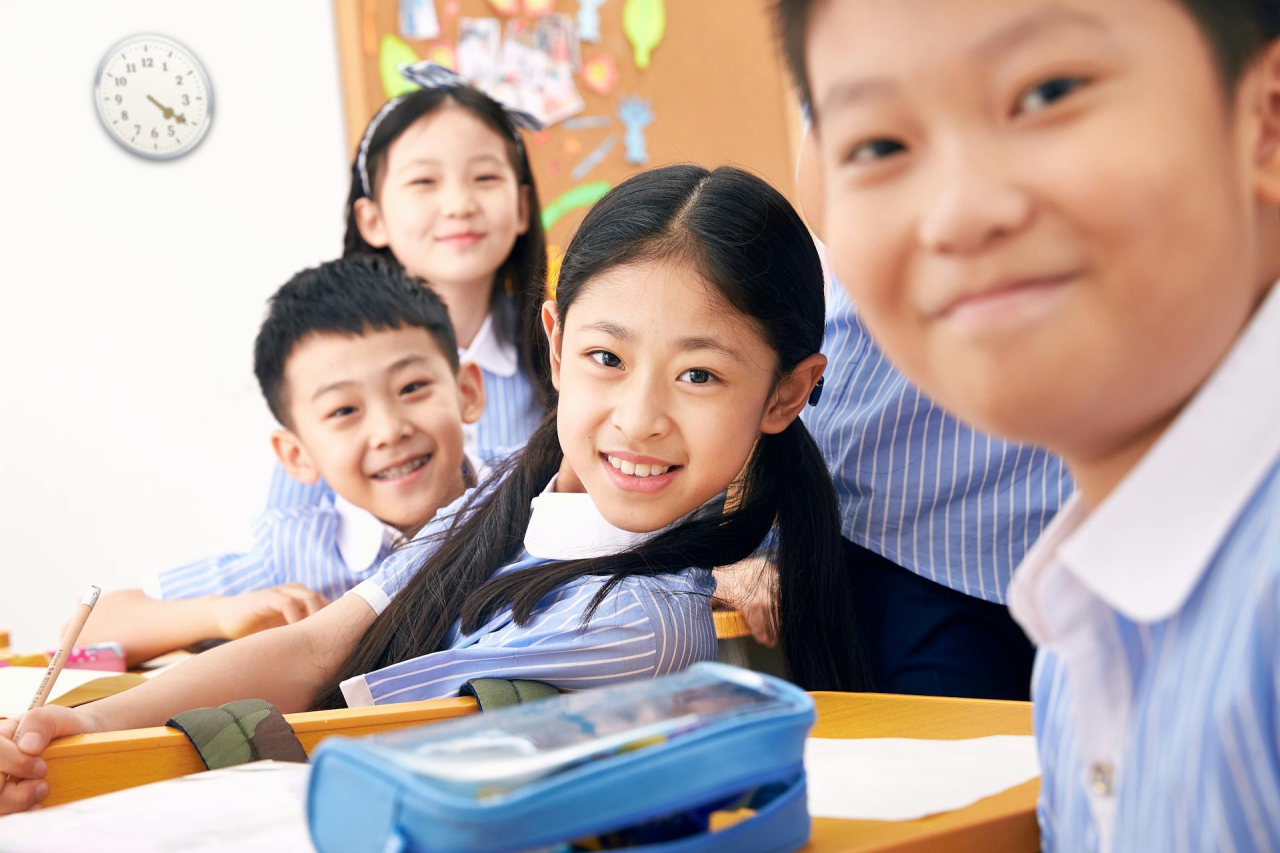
4h21
